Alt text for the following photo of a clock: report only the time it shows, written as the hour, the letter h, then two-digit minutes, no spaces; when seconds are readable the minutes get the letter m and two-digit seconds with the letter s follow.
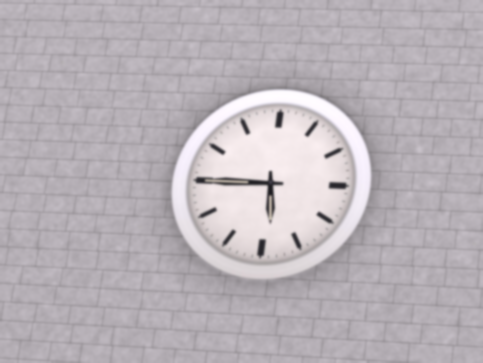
5h45
